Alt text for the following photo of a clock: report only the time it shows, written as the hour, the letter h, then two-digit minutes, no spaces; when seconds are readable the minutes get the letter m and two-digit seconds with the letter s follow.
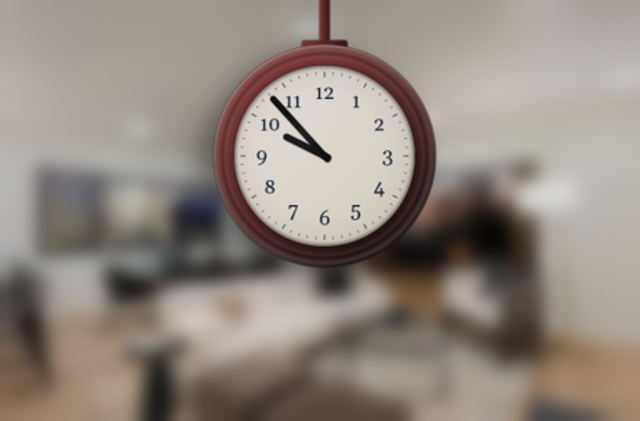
9h53
